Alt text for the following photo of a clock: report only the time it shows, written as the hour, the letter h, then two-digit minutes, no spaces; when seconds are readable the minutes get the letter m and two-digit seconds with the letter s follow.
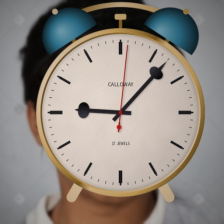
9h07m01s
